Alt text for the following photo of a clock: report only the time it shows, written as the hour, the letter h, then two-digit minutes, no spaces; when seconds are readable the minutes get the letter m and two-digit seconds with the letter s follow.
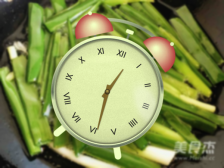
12h29
